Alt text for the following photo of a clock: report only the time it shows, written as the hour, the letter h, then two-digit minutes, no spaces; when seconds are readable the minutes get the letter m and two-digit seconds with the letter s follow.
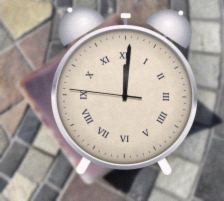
12h00m46s
